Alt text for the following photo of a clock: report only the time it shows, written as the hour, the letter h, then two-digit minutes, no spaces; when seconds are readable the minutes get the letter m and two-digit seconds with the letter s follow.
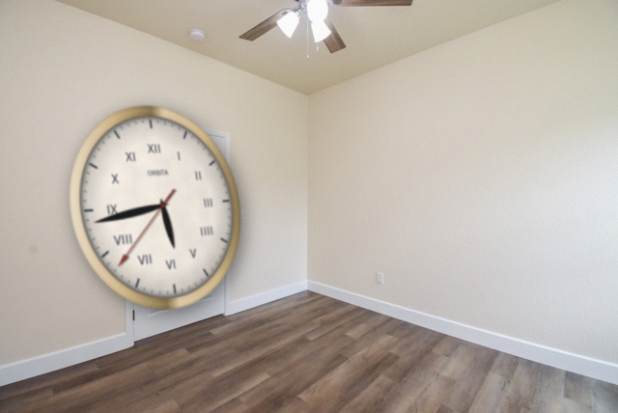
5h43m38s
